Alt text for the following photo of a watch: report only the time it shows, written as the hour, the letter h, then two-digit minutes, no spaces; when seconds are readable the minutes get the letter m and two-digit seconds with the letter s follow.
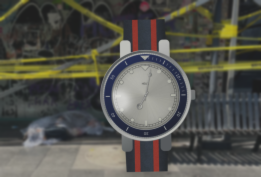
7h02
